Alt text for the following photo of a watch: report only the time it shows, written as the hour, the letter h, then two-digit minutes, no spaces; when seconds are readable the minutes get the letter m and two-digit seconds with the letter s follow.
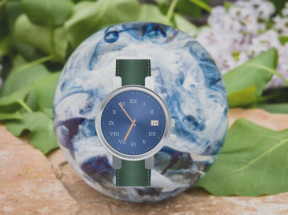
6h54
